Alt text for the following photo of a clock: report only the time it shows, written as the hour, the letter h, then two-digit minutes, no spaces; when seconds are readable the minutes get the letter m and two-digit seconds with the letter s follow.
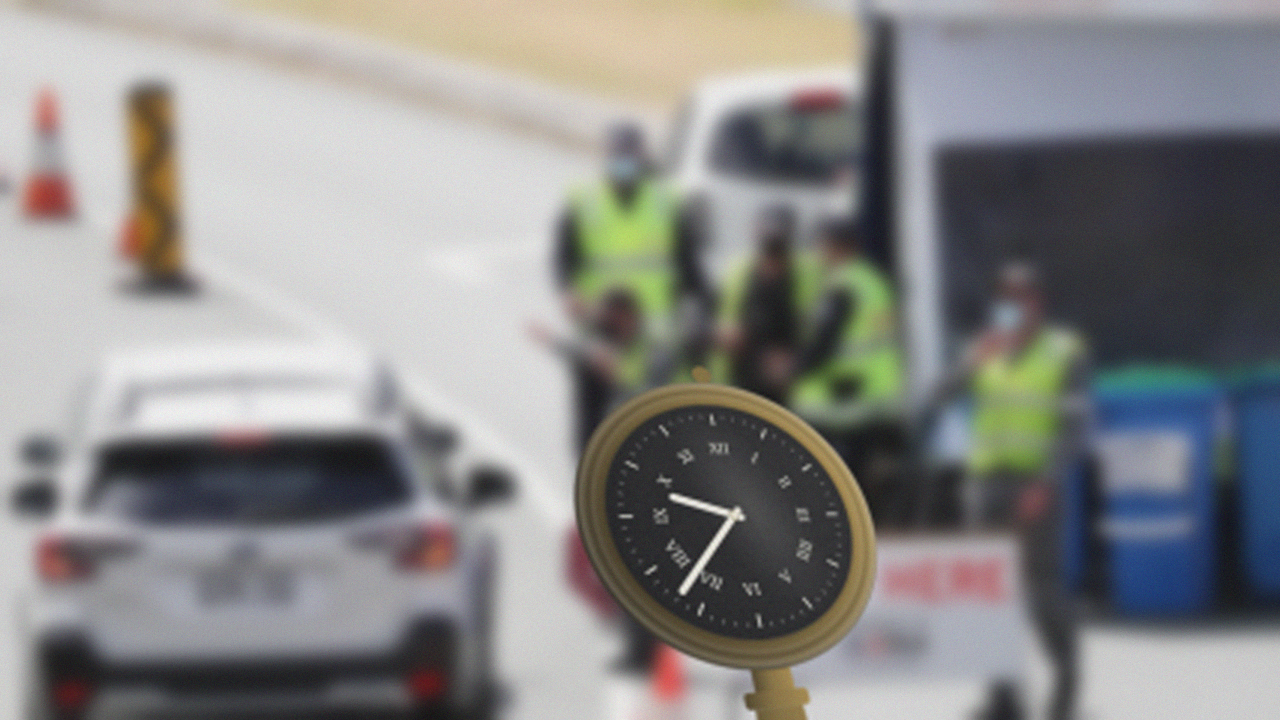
9h37
